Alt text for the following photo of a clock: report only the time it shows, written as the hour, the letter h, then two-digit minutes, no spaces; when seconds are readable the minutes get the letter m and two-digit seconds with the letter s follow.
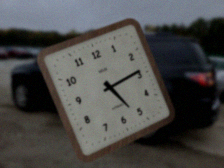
5h14
